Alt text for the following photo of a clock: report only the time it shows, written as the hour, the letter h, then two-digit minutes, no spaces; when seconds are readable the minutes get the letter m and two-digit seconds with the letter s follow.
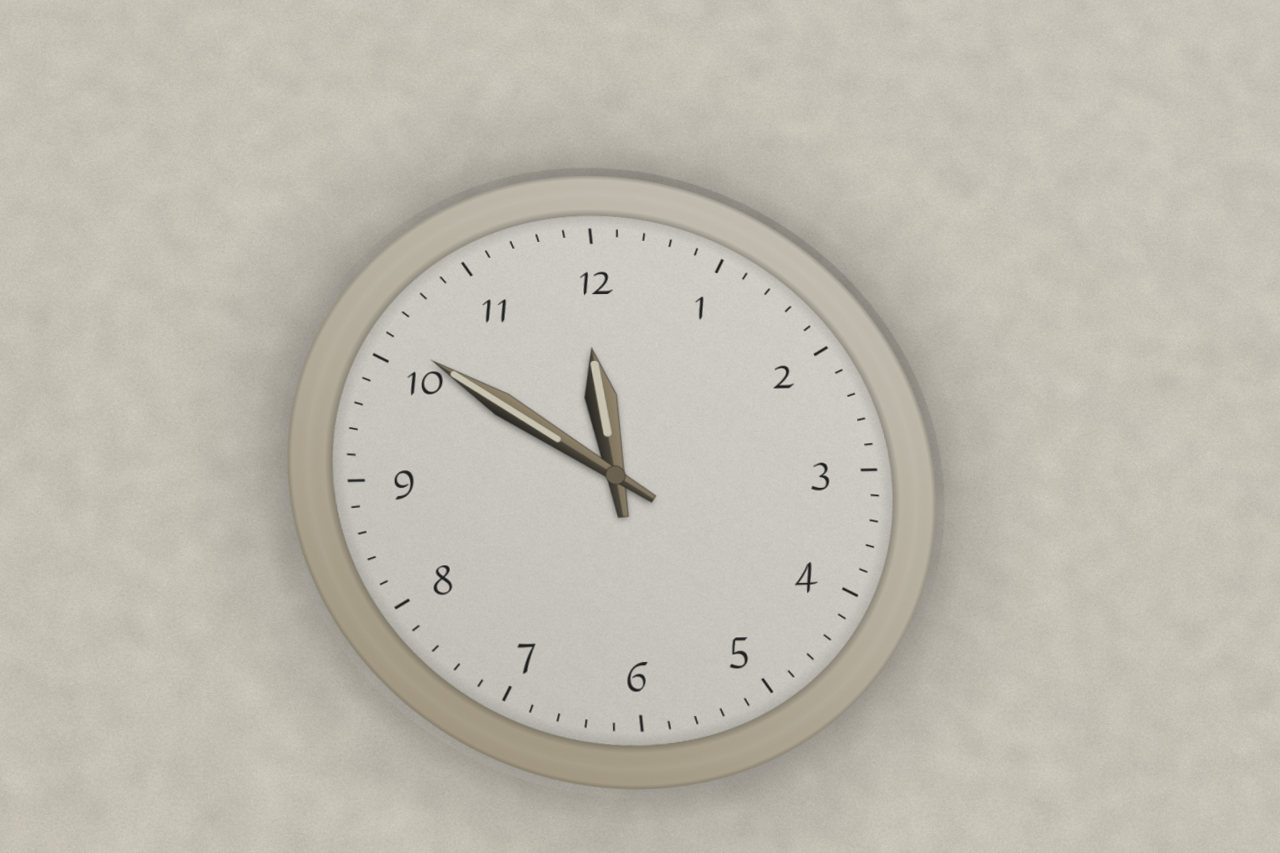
11h51
